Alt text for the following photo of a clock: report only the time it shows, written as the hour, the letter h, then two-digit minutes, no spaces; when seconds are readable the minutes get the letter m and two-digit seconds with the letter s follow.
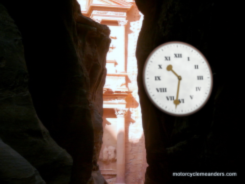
10h32
